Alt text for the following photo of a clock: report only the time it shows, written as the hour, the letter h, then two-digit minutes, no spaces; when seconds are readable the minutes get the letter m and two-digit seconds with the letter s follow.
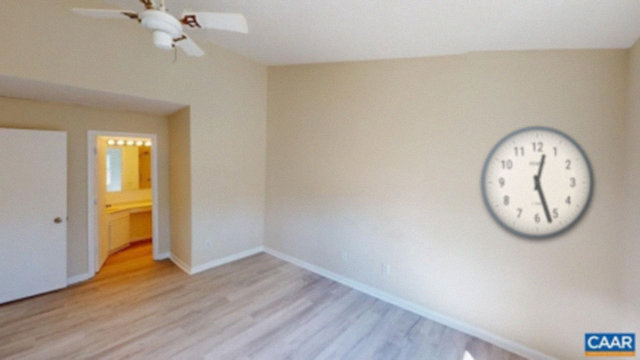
12h27
